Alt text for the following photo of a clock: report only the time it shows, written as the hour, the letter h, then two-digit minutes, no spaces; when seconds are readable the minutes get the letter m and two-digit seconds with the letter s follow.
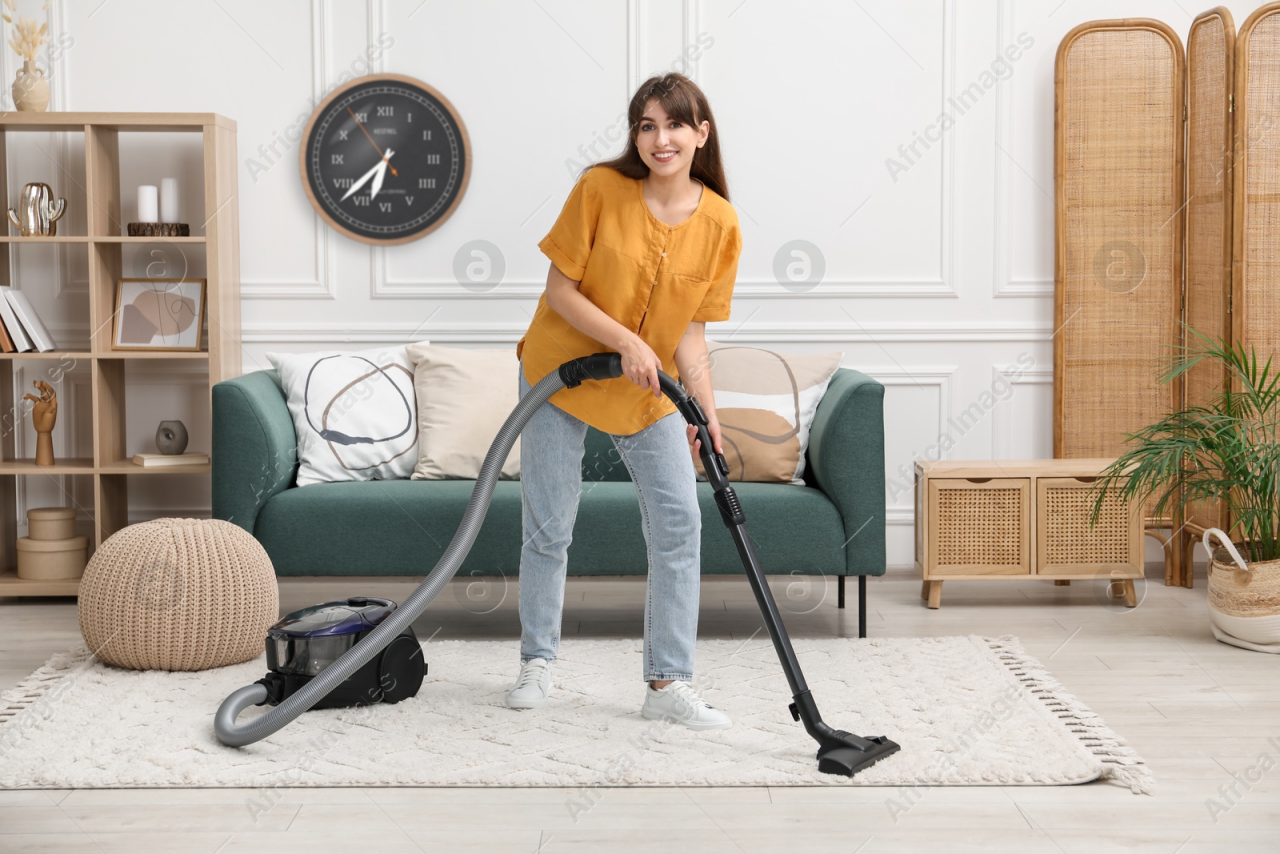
6h37m54s
